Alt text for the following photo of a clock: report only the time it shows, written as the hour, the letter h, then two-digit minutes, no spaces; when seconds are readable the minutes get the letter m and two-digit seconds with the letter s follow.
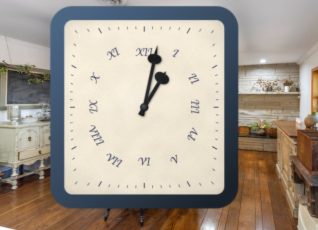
1h02
